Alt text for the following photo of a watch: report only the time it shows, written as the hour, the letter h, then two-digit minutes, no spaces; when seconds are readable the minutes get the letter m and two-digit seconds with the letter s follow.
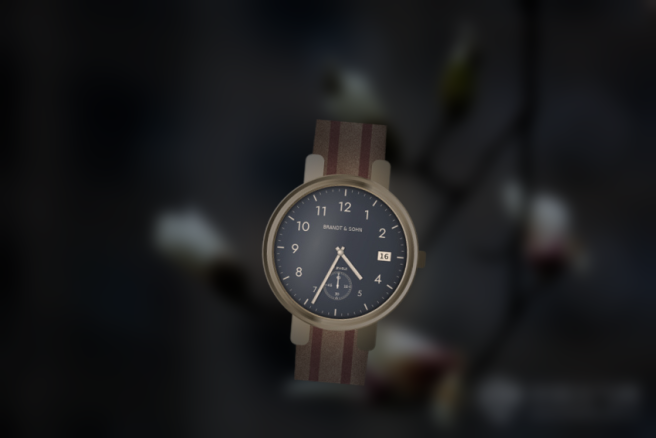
4h34
